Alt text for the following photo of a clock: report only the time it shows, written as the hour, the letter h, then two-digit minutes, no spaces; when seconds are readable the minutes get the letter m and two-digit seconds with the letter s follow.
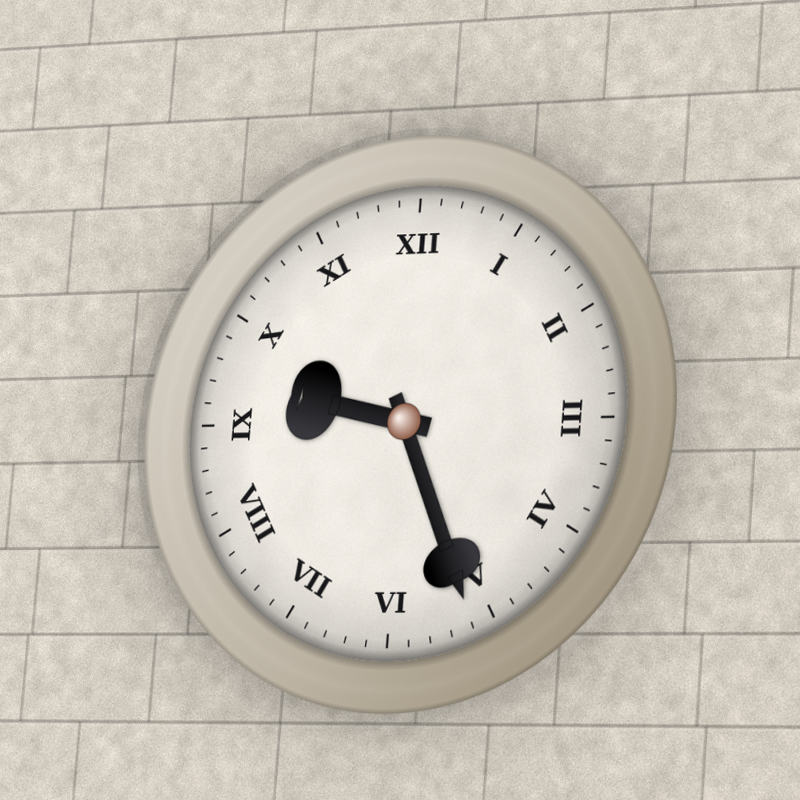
9h26
